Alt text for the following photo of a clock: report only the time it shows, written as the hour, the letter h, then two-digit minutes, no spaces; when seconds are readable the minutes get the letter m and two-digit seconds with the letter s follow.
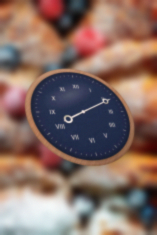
8h11
